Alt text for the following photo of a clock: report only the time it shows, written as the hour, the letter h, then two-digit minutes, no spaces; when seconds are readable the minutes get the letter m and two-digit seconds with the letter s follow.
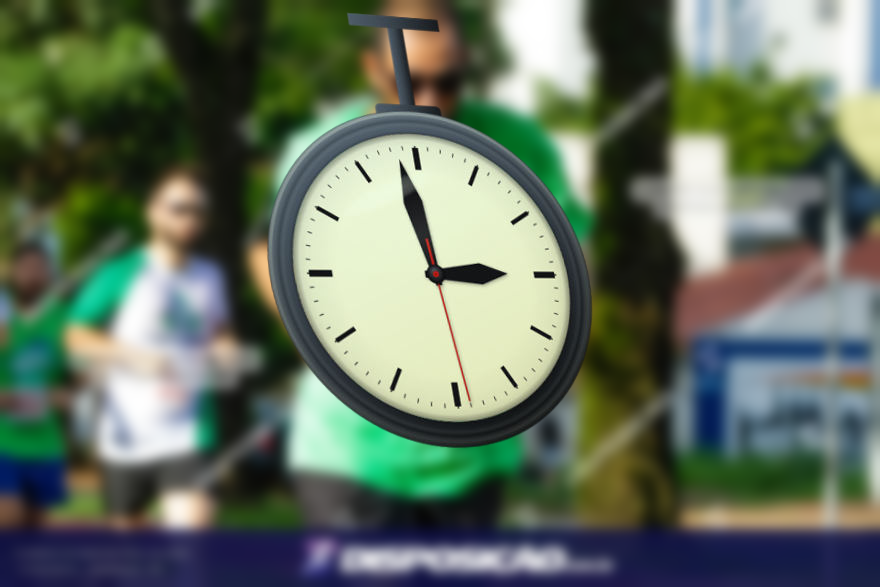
2h58m29s
